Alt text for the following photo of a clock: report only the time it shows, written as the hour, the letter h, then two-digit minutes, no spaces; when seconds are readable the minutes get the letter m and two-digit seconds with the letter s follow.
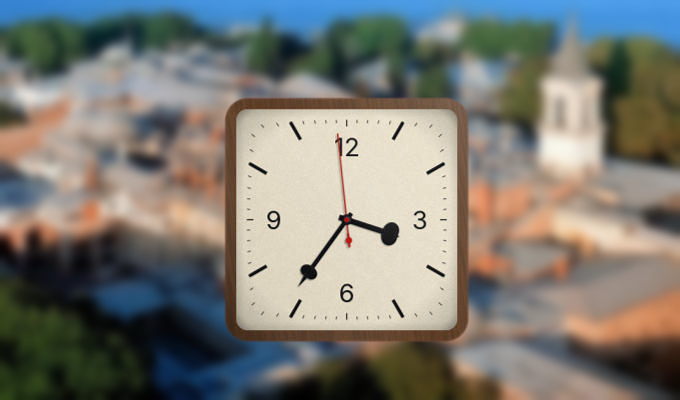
3h35m59s
